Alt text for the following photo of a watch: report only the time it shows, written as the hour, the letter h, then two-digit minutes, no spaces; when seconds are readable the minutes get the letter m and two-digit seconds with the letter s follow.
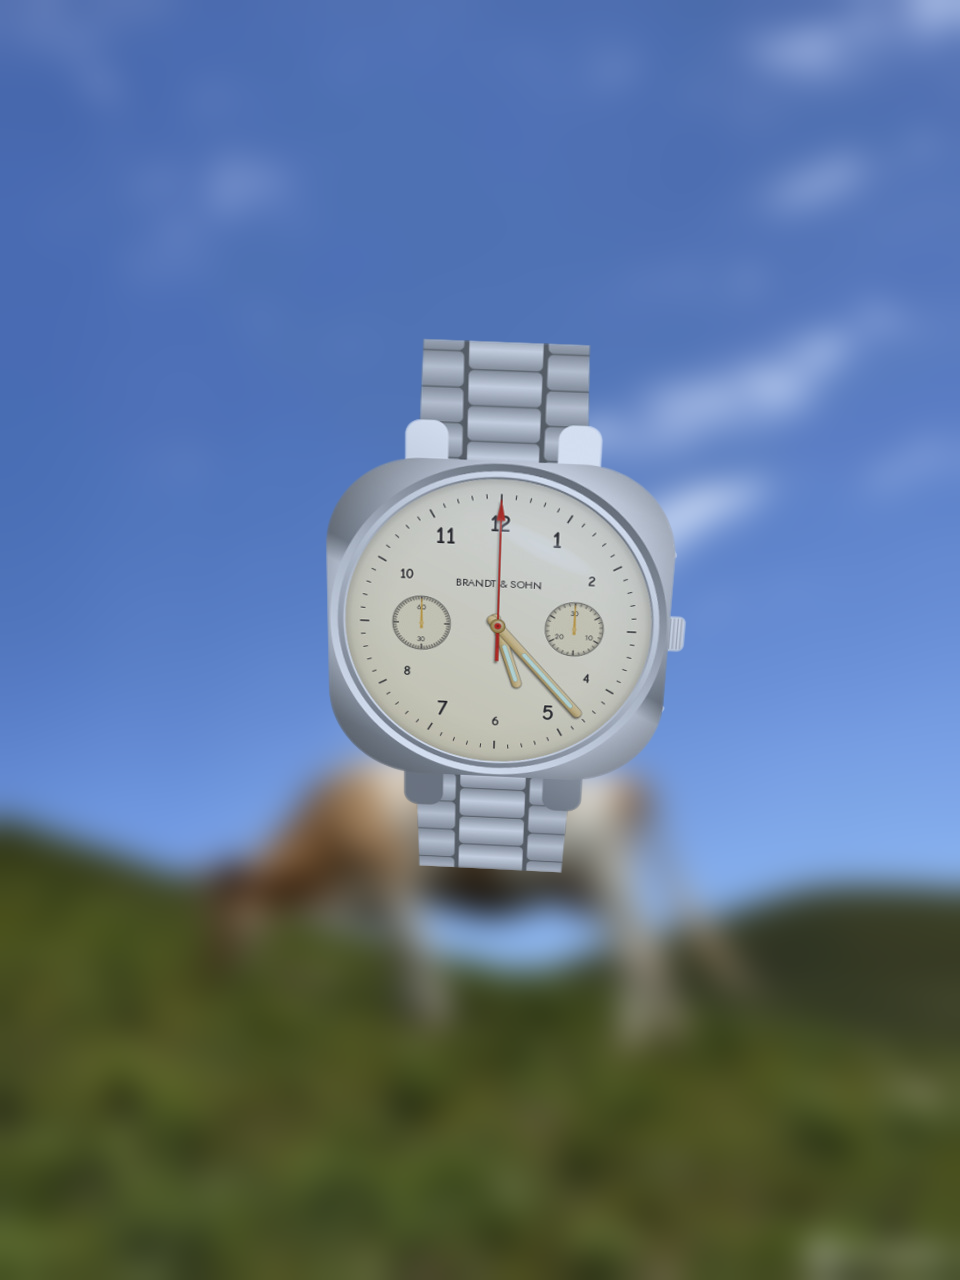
5h23
